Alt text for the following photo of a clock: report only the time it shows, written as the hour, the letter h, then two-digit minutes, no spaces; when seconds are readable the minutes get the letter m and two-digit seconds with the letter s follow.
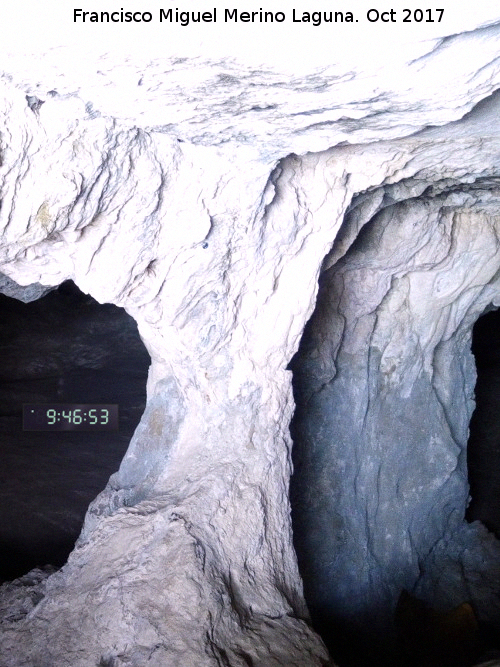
9h46m53s
